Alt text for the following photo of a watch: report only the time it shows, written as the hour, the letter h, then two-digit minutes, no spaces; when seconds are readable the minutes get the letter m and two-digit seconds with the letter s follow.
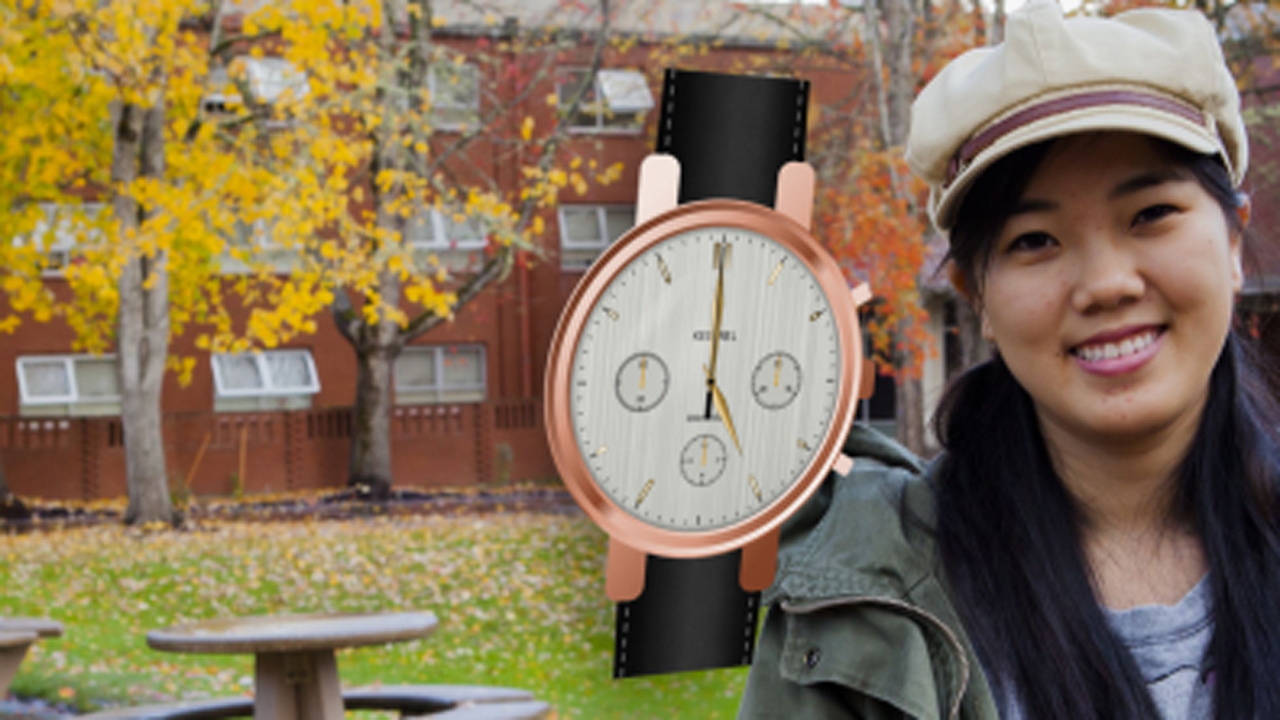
5h00
